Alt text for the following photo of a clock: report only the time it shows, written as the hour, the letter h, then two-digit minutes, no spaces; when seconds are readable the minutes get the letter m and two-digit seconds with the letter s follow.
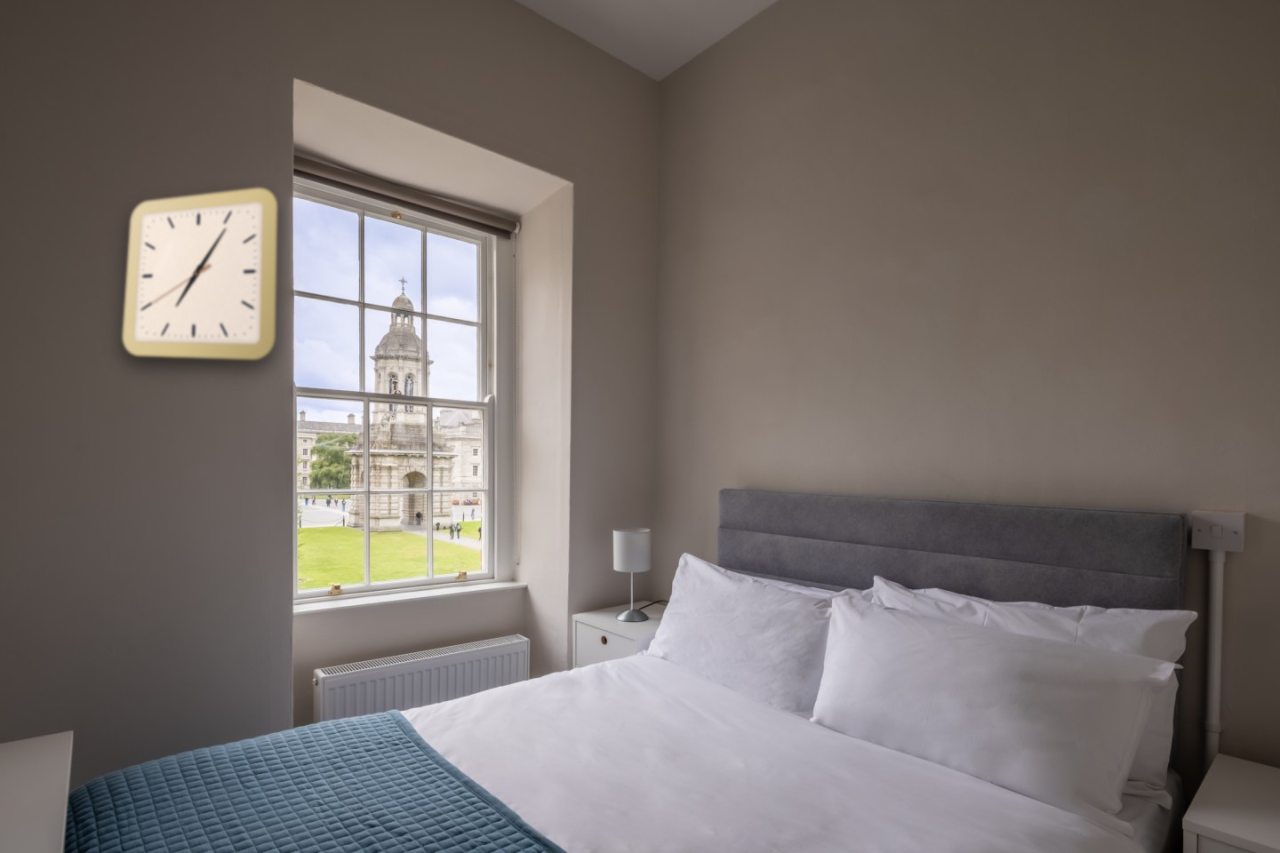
7h05m40s
